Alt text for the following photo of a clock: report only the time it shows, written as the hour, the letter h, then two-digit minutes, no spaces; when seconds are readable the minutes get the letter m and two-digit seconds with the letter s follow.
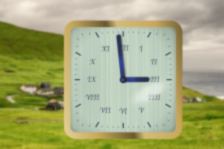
2h59
